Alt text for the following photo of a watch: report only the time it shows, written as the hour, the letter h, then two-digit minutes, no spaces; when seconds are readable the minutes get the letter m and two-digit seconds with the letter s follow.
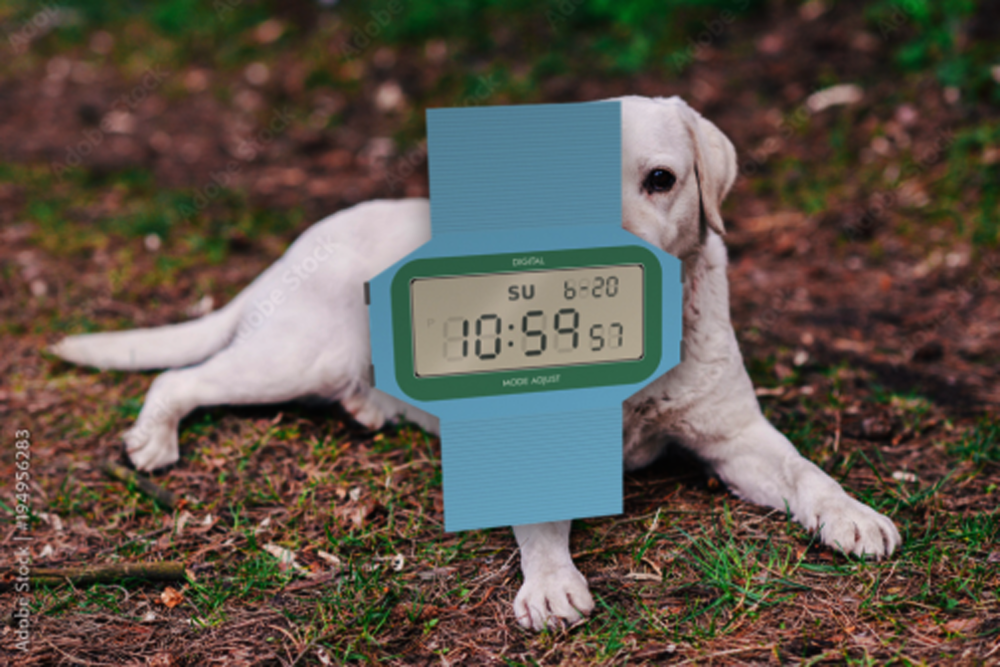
10h59m57s
